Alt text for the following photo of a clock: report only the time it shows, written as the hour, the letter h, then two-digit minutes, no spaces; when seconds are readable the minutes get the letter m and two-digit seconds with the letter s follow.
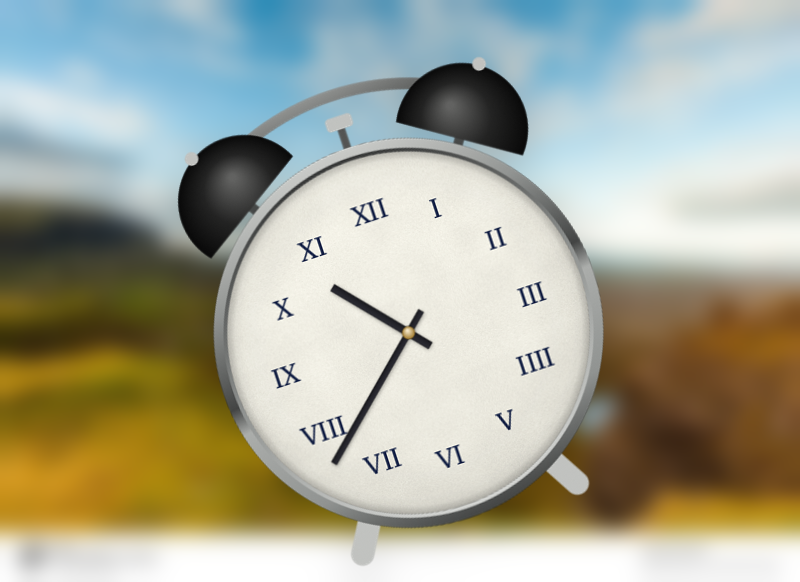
10h38
